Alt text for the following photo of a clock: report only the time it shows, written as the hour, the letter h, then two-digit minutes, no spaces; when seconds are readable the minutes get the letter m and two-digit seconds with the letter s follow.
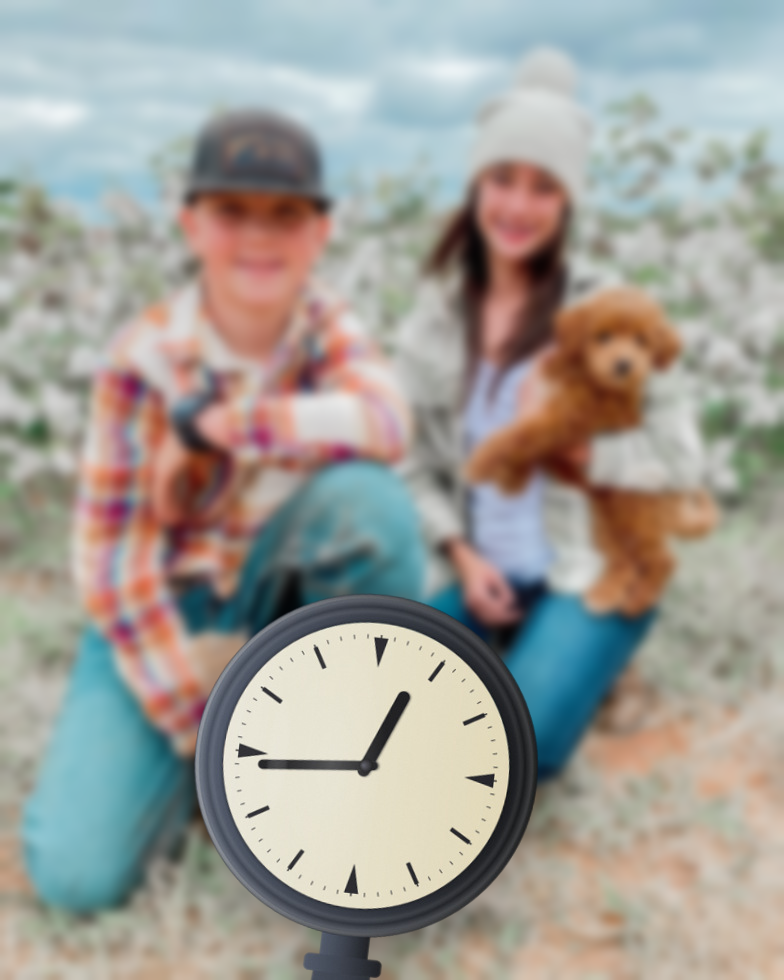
12h44
